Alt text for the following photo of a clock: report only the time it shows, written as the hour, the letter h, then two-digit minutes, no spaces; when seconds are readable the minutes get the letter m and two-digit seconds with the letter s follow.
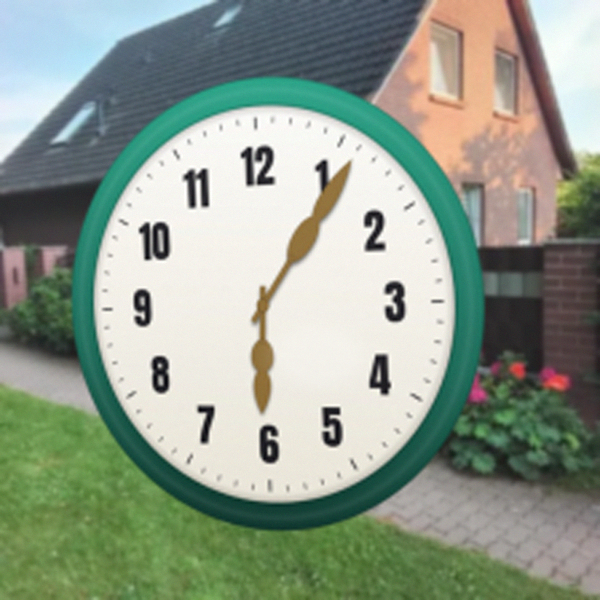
6h06
